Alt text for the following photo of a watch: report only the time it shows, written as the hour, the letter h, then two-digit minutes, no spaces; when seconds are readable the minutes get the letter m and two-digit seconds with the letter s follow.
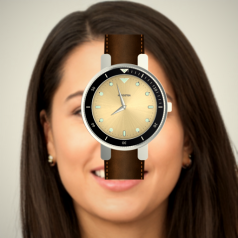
7h57
